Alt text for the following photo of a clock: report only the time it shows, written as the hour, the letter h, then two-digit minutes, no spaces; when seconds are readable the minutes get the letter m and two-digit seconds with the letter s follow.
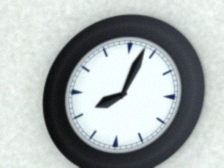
8h03
